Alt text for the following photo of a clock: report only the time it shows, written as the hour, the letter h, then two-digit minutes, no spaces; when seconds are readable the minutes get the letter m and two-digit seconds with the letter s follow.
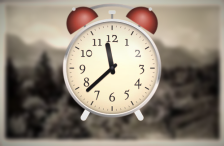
11h38
